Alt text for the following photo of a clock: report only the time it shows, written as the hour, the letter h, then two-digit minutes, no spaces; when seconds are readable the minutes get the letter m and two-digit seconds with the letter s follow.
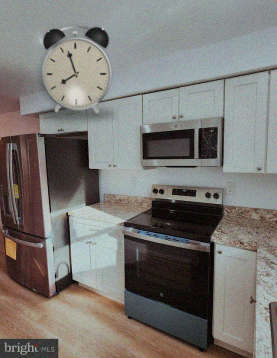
7h57
